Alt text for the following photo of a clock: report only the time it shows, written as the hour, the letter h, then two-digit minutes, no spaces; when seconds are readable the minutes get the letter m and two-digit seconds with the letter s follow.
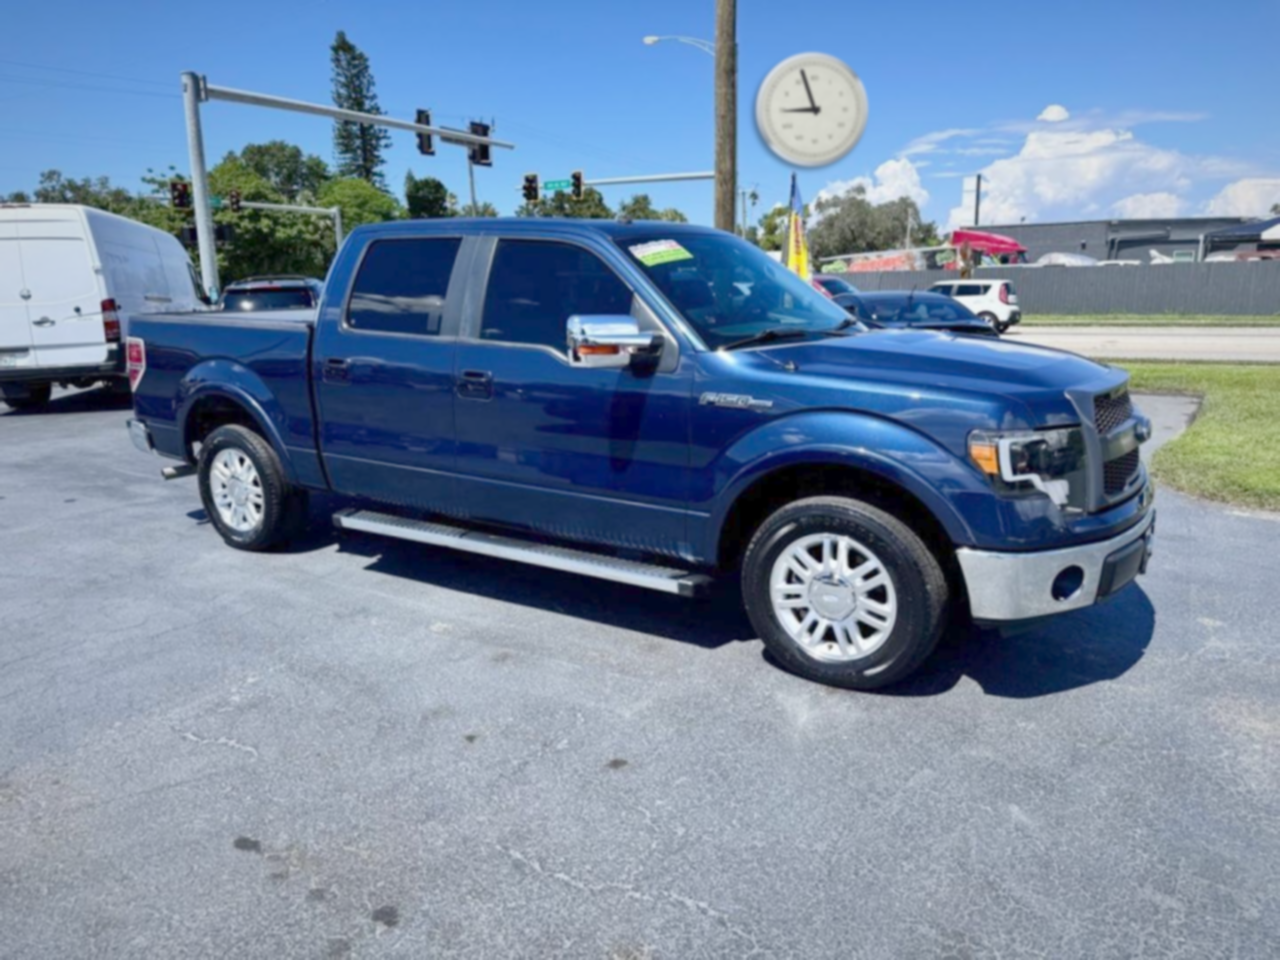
8h57
